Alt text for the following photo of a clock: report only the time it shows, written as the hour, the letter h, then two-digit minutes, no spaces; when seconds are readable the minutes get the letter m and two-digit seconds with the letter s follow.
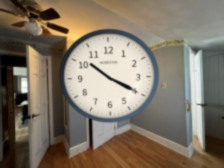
10h20
